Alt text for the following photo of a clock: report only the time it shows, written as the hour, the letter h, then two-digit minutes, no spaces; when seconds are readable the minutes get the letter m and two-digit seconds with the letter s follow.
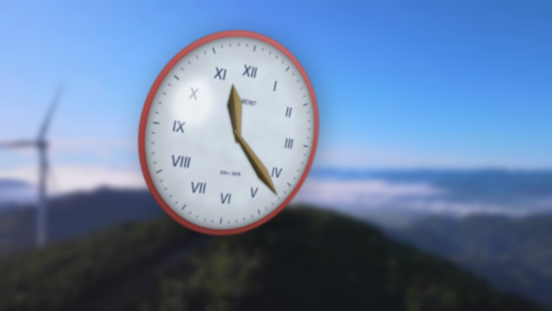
11h22
